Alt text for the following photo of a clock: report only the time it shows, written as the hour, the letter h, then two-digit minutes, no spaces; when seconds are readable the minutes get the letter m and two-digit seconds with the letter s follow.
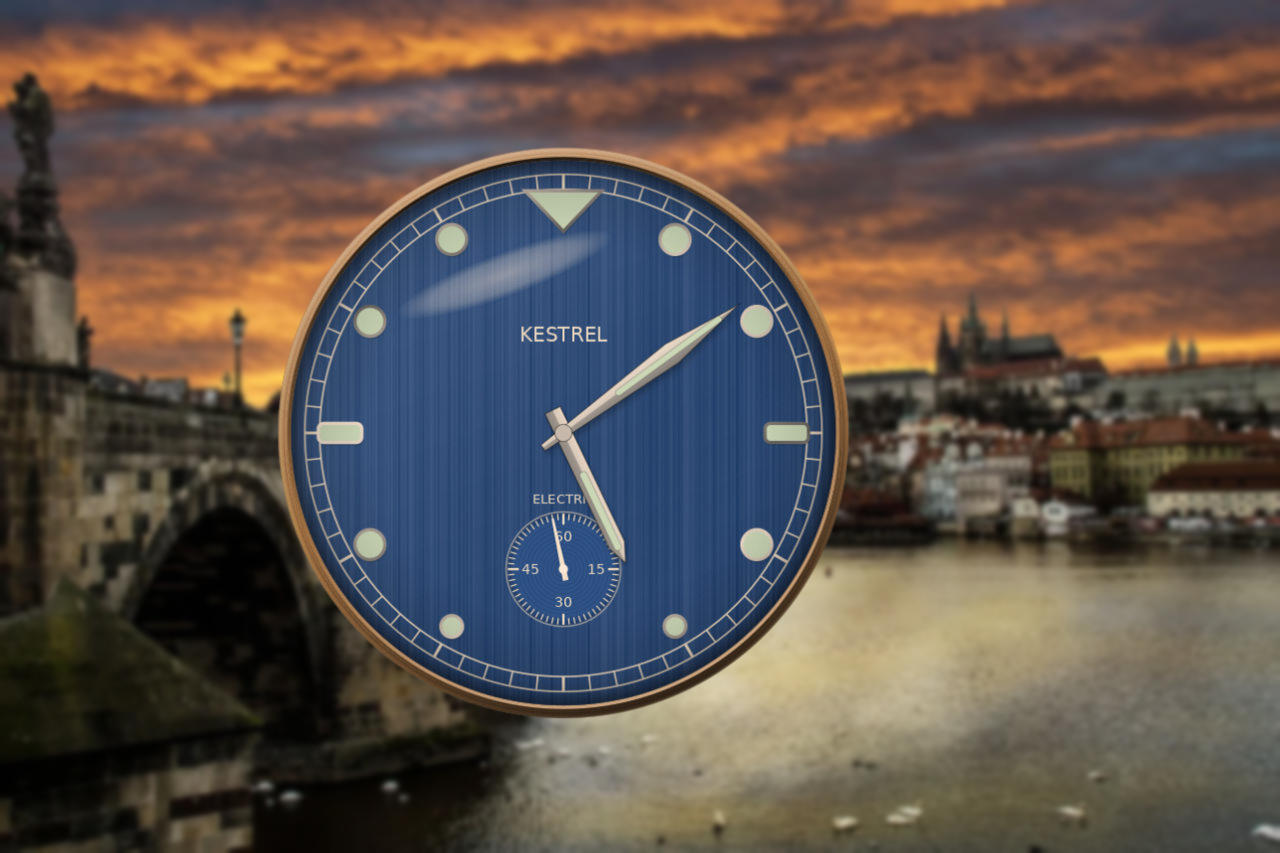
5h08m58s
